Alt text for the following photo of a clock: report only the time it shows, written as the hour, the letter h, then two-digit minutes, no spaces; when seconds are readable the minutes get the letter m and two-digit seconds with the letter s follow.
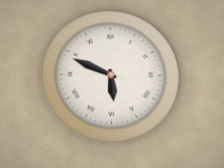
5h49
